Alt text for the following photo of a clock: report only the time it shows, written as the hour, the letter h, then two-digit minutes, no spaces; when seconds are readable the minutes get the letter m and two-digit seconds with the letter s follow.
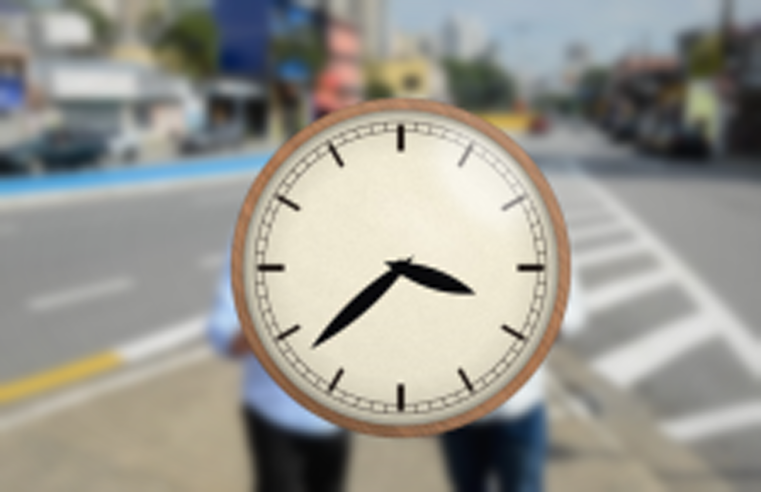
3h38
